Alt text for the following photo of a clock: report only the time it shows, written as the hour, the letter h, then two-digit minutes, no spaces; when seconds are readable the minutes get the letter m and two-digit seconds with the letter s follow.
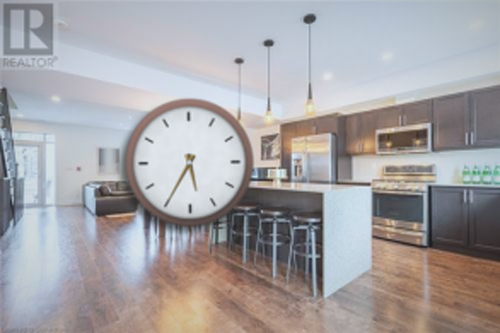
5h35
